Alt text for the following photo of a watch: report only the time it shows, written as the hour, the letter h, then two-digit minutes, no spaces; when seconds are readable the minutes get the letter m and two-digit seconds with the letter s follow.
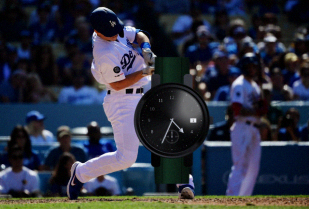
4h34
